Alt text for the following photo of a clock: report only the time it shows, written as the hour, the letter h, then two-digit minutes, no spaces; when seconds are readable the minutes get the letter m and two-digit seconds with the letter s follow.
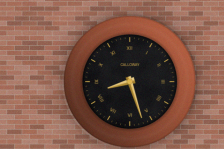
8h27
